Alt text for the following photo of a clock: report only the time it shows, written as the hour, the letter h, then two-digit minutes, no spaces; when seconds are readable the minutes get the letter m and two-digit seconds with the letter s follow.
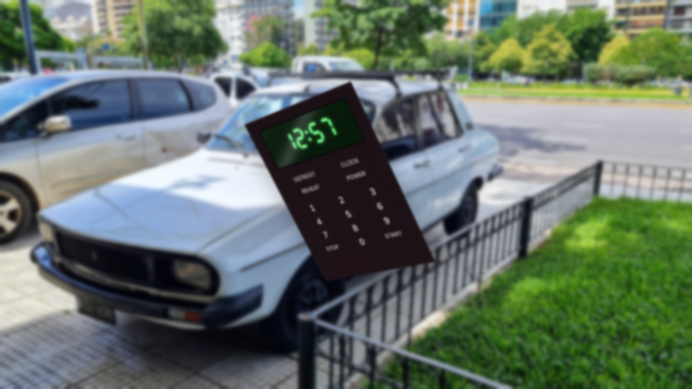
12h57
